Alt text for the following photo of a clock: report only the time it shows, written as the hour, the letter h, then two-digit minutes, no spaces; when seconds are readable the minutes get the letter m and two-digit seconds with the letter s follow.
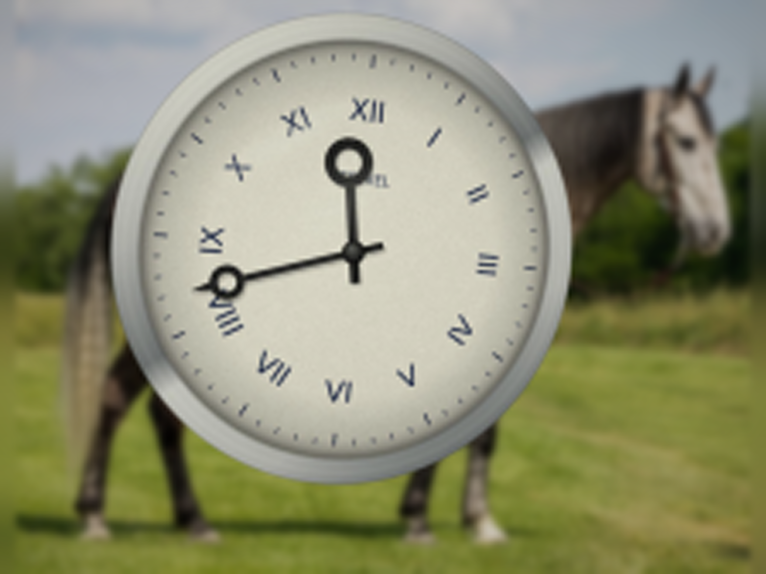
11h42
